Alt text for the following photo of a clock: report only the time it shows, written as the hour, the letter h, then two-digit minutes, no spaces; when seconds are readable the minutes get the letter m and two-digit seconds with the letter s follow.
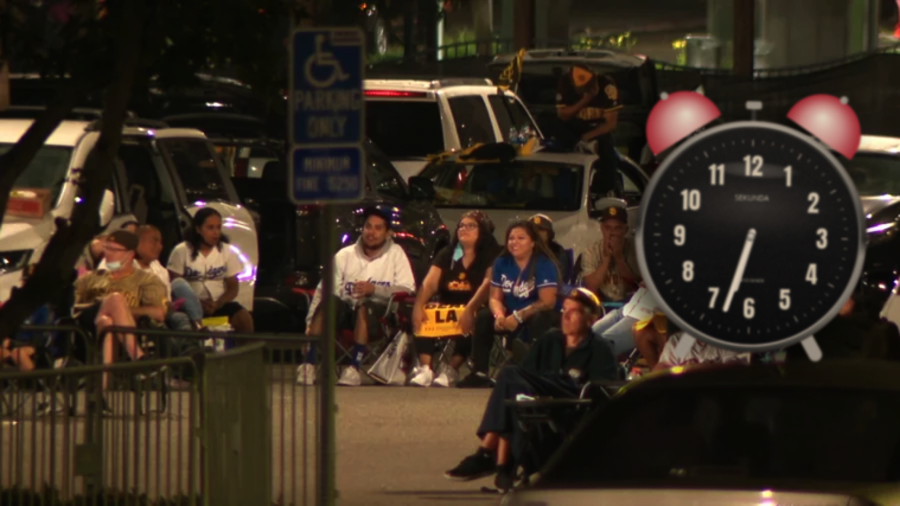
6h33
